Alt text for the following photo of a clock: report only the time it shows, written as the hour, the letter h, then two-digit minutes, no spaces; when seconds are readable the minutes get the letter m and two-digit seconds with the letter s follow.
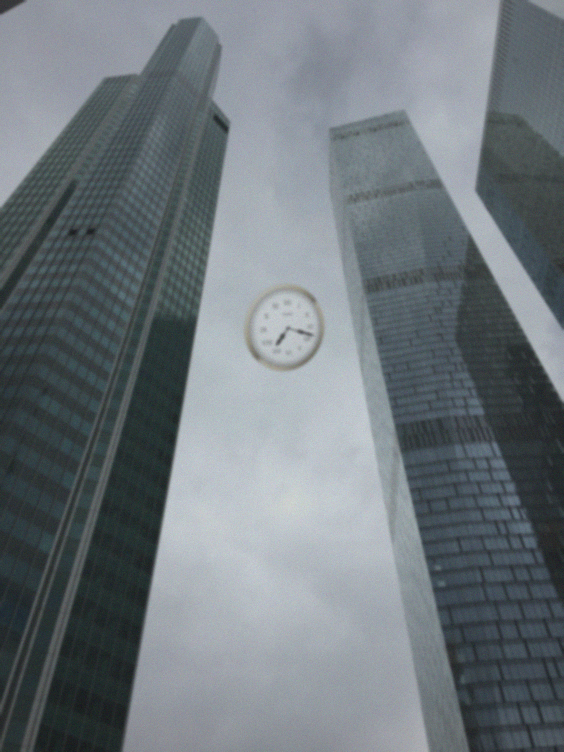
7h18
